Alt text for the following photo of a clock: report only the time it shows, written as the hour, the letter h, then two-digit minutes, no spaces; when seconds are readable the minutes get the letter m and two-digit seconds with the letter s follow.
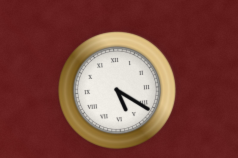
5h21
